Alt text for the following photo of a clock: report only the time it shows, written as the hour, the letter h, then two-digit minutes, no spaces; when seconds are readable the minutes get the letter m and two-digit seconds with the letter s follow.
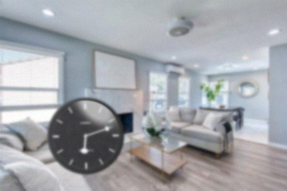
6h12
